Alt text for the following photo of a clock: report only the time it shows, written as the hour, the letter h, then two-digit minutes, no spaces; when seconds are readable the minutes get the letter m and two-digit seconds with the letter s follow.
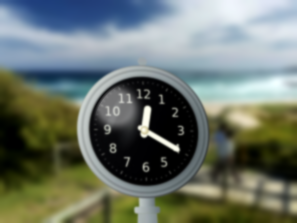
12h20
